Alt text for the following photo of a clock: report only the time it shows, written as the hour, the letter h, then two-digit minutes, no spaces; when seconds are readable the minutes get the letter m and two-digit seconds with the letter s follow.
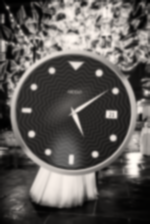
5h09
